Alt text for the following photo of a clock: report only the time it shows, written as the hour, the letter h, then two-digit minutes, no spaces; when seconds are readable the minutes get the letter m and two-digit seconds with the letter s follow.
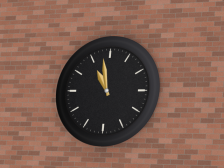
10h58
